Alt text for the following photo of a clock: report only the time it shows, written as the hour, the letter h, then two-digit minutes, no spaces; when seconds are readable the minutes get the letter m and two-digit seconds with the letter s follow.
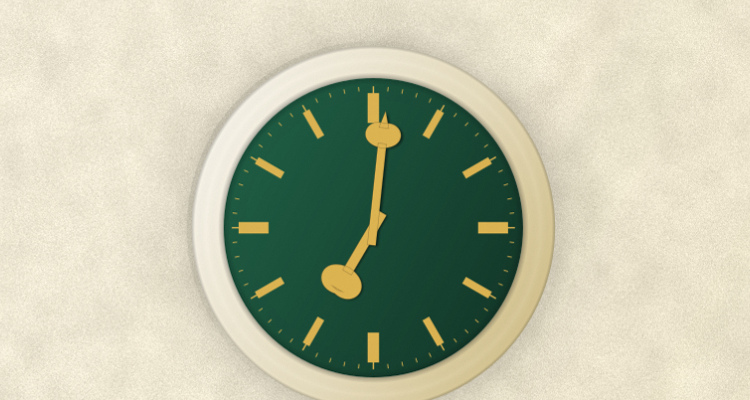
7h01
